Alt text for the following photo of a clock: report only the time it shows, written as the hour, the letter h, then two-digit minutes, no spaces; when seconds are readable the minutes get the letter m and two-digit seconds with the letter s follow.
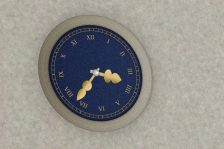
3h37
